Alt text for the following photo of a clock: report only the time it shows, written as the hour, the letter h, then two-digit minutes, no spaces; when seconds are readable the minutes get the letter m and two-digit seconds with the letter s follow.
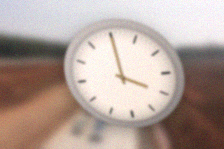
4h00
